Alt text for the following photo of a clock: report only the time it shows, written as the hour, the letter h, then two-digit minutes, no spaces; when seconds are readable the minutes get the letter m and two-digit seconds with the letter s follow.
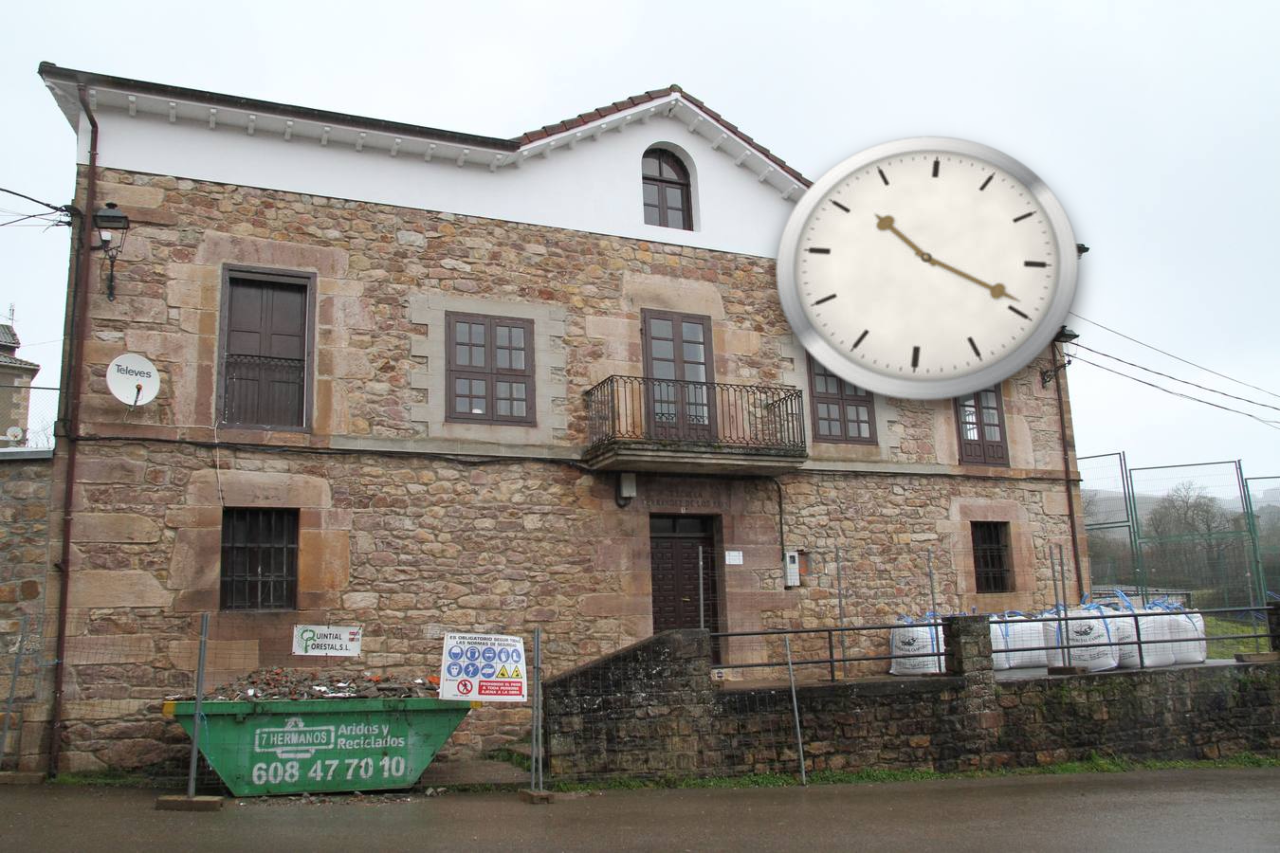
10h19
